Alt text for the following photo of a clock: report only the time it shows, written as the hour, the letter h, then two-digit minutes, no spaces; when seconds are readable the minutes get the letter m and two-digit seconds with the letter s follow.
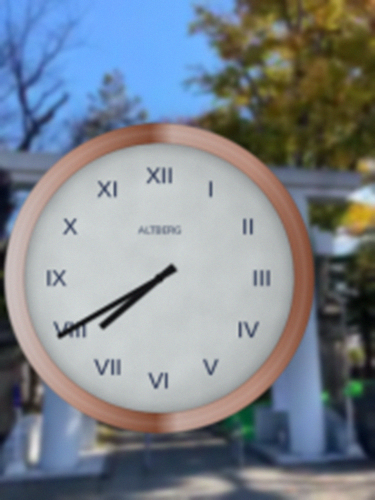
7h40
